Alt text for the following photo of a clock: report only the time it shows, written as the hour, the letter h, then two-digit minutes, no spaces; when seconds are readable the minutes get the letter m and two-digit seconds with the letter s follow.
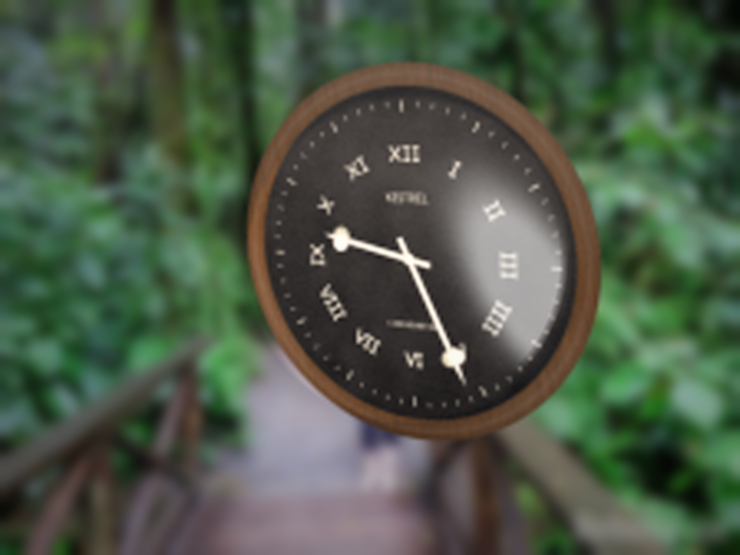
9h26
